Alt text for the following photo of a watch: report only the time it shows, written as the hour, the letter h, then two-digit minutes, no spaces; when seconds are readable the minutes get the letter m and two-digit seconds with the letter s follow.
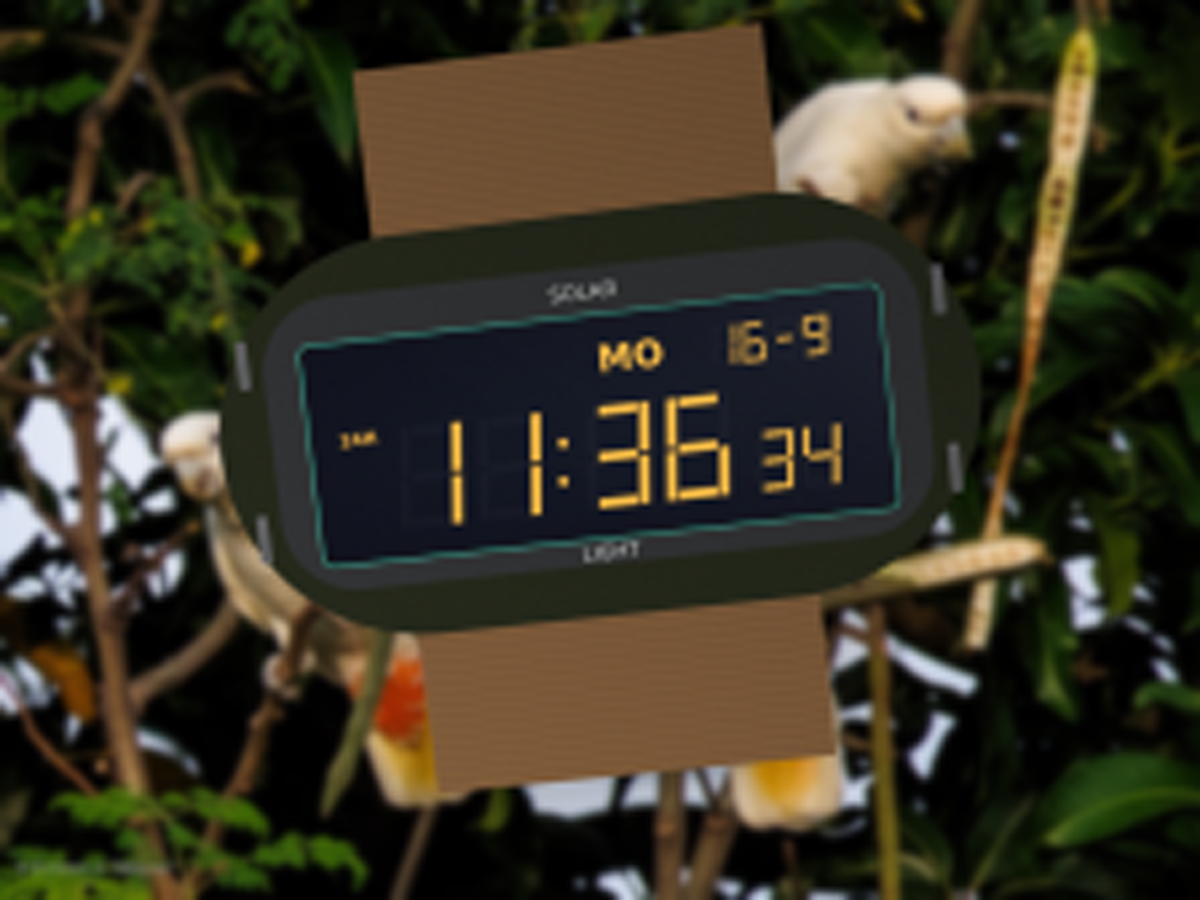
11h36m34s
